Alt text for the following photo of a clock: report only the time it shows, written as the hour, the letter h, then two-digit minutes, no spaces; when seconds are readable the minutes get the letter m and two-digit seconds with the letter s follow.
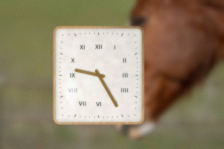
9h25
